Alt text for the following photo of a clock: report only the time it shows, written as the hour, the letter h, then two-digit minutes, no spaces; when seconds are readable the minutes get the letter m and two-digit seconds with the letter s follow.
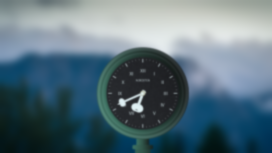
6h41
